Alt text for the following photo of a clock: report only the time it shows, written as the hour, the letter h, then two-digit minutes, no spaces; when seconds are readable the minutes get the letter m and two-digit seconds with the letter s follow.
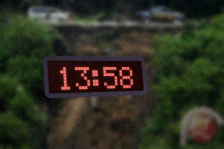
13h58
